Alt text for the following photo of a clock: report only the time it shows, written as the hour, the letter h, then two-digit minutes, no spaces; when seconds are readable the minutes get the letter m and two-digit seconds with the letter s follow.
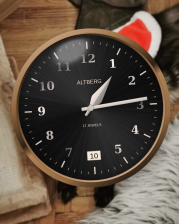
1h14
